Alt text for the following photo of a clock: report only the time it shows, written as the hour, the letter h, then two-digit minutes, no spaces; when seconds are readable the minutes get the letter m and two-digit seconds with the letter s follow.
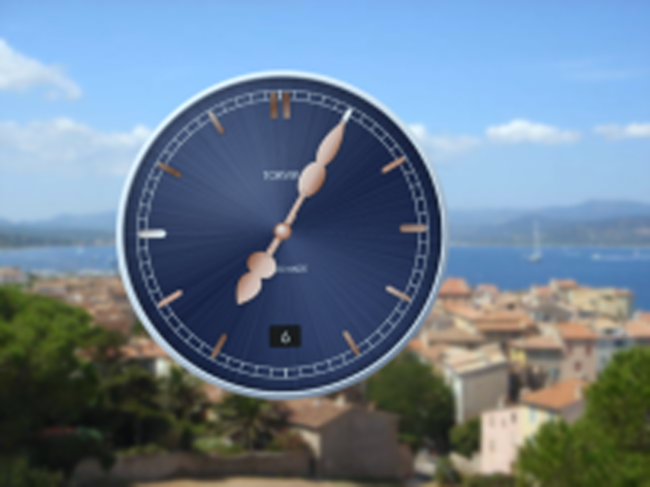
7h05
